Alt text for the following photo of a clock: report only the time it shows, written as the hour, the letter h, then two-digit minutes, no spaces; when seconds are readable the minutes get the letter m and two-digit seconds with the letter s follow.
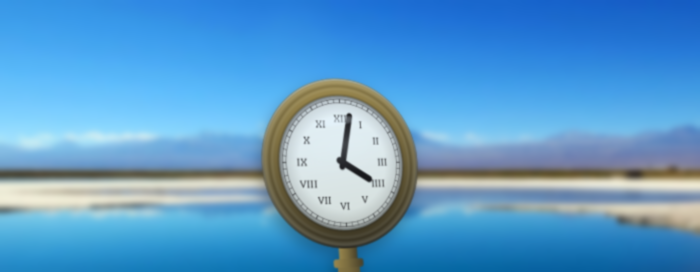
4h02
